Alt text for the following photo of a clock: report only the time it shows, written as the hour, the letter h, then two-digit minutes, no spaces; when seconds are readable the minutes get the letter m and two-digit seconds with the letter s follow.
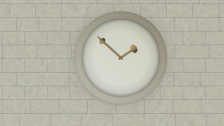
1h52
